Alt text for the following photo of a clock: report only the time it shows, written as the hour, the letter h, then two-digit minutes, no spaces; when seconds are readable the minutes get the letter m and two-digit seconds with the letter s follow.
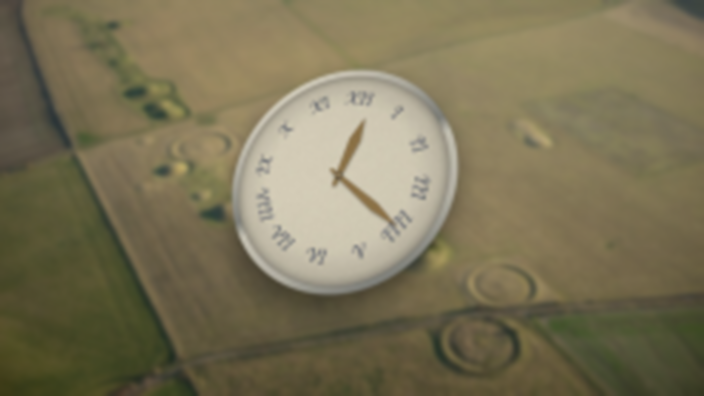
12h20
